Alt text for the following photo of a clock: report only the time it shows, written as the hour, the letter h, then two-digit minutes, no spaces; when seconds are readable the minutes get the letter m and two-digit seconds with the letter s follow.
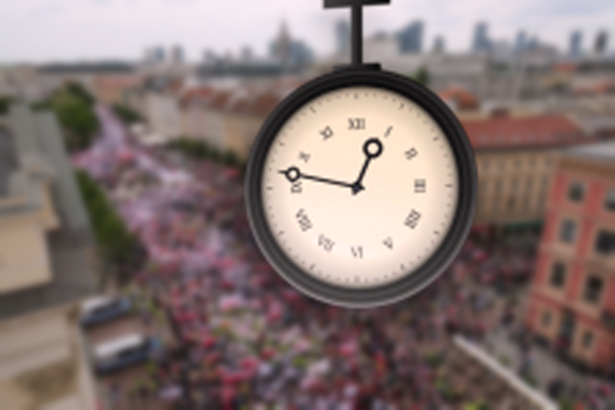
12h47
